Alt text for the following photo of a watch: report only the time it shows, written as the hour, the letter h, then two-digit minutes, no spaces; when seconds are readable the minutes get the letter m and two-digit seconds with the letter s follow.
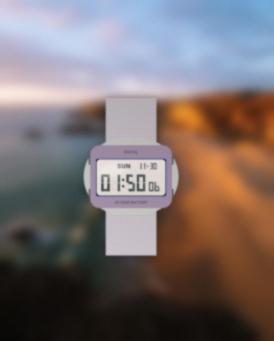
1h50m06s
